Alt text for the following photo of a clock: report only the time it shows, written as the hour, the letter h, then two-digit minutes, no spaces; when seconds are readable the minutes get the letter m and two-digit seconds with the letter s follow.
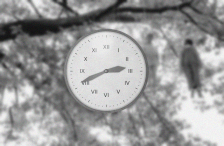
2h41
